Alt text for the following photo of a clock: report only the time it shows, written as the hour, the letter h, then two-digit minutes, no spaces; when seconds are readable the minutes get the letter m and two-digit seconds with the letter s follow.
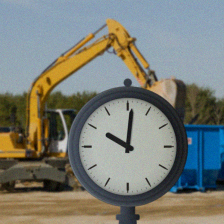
10h01
